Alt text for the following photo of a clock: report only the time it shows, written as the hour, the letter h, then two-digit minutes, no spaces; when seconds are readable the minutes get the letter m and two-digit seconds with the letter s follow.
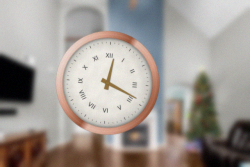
12h19
